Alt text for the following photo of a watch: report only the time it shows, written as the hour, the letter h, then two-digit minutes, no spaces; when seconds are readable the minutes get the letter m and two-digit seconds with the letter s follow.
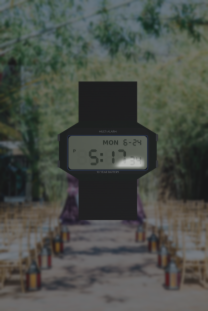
5h17m34s
